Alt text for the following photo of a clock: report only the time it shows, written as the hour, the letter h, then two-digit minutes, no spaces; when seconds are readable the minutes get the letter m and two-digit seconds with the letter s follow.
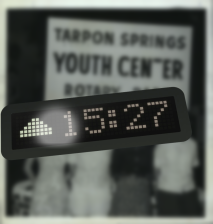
15h27
